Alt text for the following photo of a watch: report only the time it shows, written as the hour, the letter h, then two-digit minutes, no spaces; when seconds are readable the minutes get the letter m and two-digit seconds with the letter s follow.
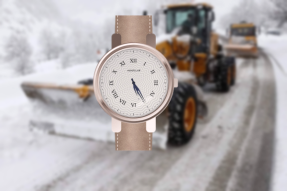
5h25
